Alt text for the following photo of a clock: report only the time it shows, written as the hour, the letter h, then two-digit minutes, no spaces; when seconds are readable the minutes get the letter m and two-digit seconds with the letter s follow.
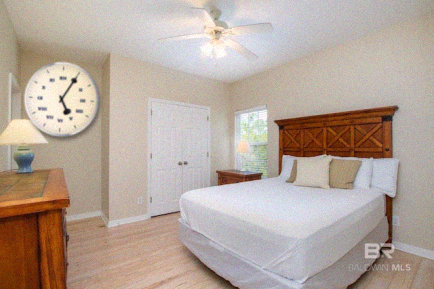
5h05
